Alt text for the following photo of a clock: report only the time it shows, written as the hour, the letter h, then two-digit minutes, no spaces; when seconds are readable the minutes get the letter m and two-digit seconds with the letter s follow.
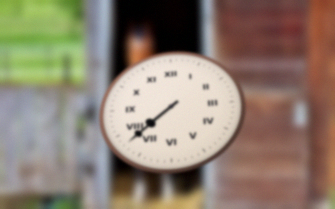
7h38
